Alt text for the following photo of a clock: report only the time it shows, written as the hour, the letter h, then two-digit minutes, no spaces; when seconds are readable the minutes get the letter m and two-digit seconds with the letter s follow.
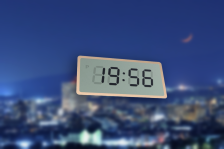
19h56
